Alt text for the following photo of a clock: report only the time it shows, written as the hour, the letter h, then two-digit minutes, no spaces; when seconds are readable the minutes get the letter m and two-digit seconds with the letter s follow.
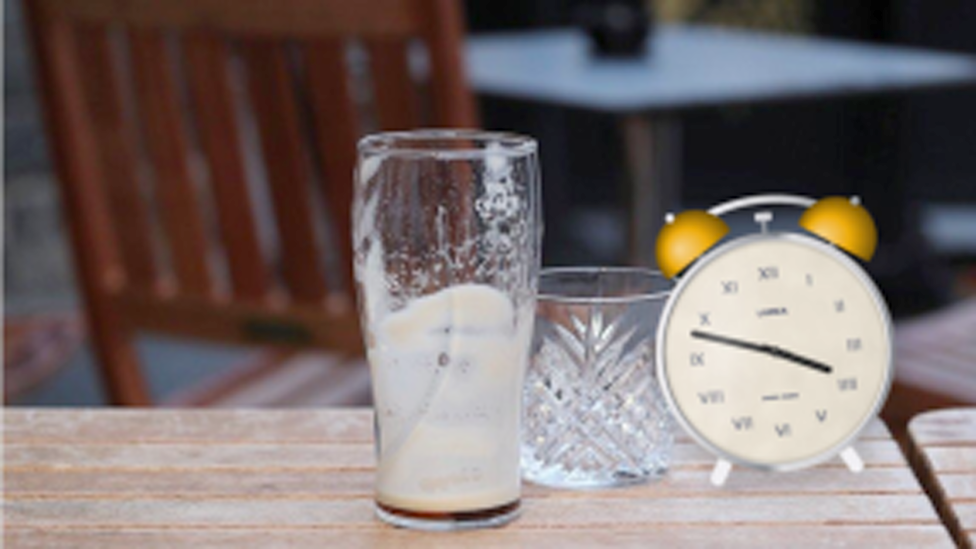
3h48
